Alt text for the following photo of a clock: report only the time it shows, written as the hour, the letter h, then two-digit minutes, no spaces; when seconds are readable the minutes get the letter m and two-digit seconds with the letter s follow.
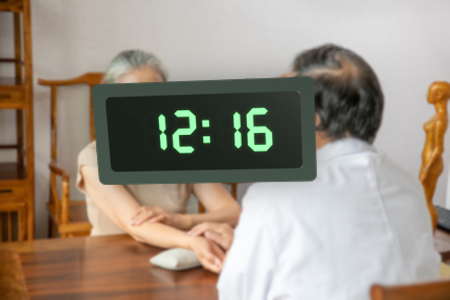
12h16
